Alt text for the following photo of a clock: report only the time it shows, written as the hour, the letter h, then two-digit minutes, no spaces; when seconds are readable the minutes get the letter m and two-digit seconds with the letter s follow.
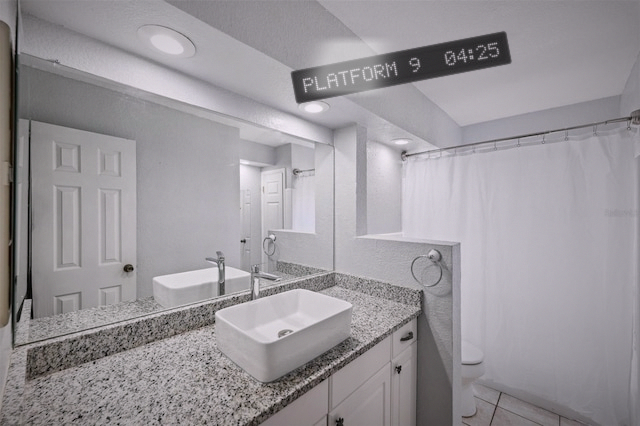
4h25
